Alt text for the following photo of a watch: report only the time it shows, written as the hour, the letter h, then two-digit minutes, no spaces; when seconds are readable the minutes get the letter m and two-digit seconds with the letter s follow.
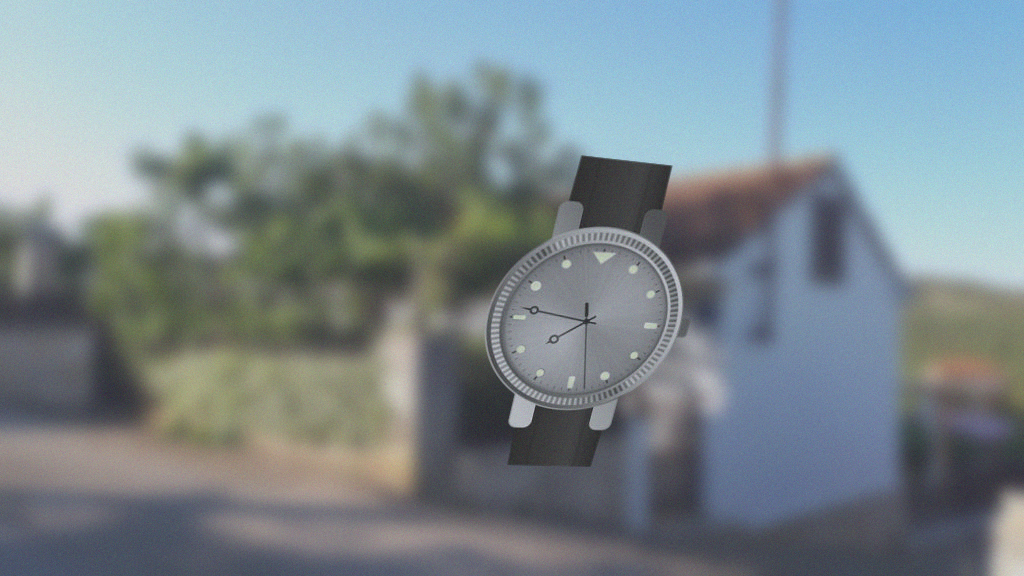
7h46m28s
